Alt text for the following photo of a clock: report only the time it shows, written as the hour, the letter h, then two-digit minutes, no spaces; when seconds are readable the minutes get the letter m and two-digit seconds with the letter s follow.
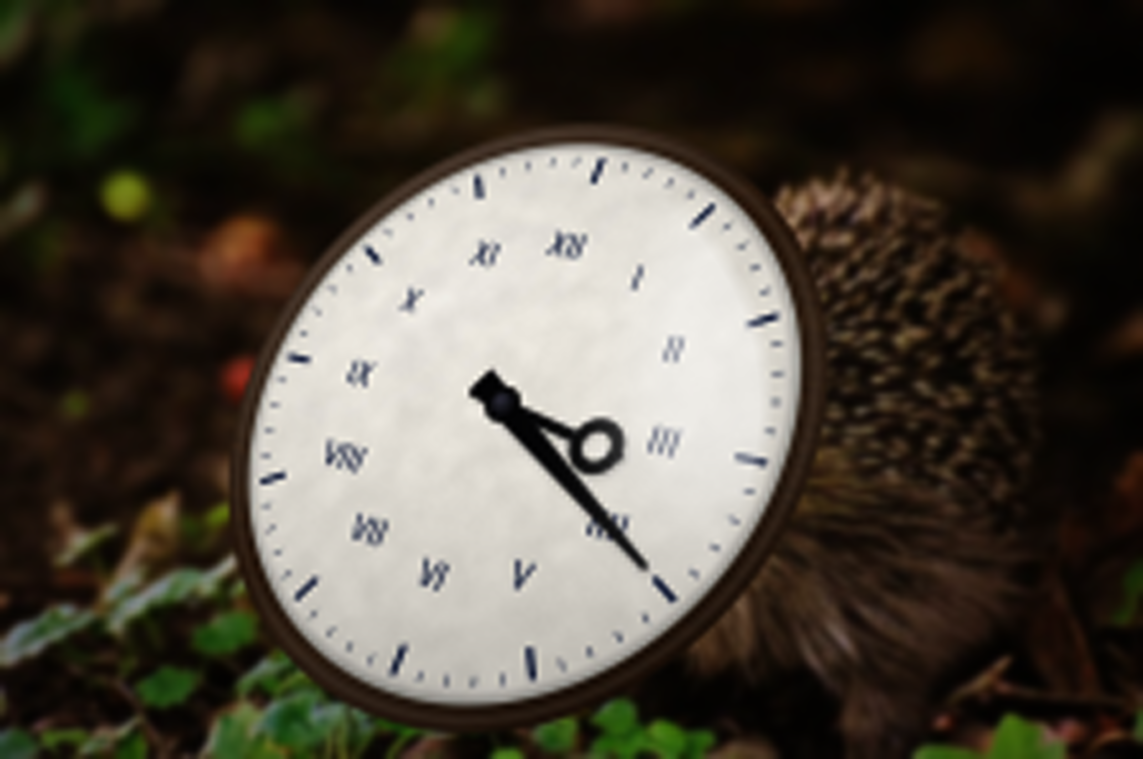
3h20
